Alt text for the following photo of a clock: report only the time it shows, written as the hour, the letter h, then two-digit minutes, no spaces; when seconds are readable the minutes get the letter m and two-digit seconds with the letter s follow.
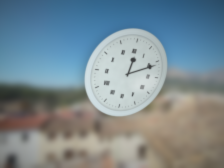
12h11
